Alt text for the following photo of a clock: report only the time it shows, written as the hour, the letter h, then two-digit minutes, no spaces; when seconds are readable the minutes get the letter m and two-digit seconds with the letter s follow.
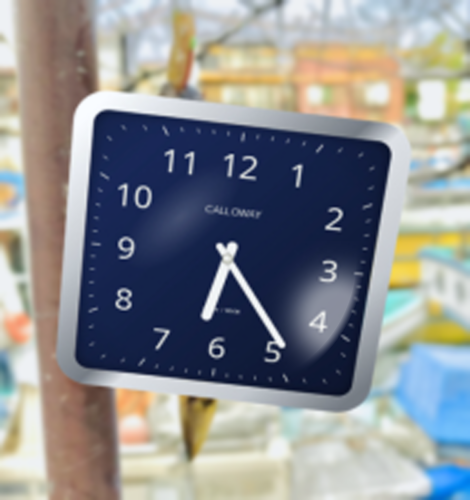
6h24
